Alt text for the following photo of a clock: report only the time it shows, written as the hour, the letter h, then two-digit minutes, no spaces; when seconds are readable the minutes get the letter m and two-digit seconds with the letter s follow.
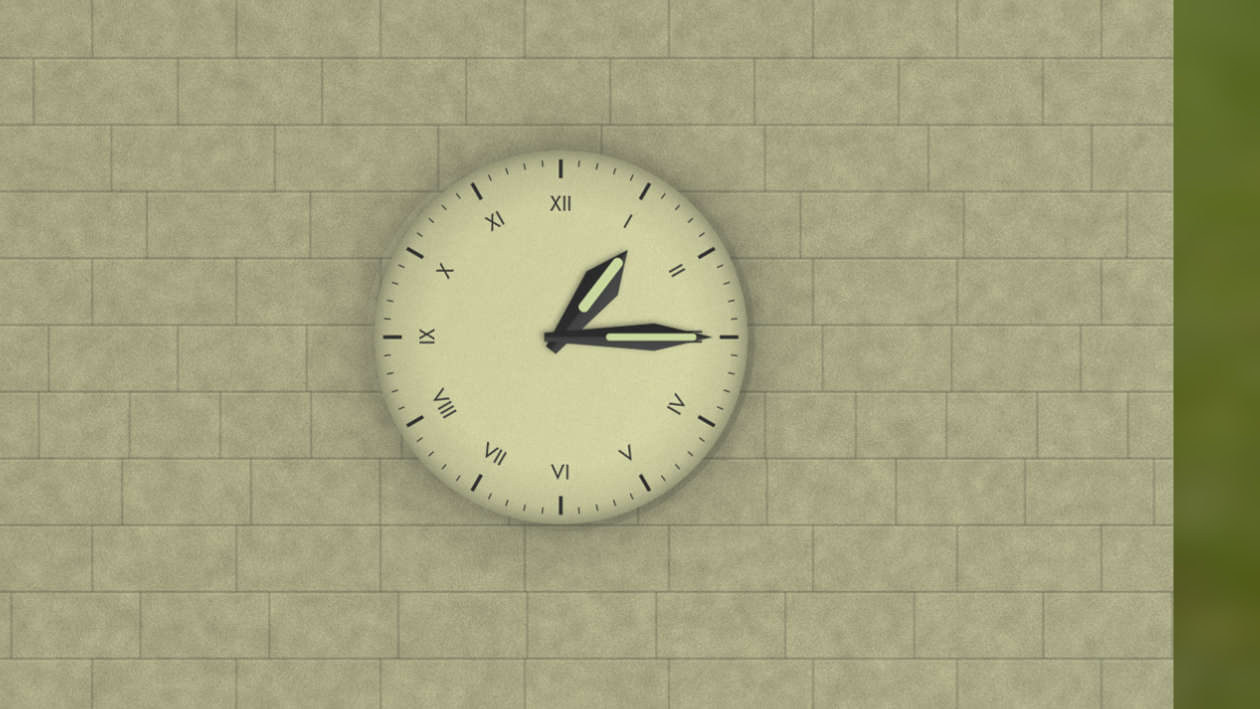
1h15
